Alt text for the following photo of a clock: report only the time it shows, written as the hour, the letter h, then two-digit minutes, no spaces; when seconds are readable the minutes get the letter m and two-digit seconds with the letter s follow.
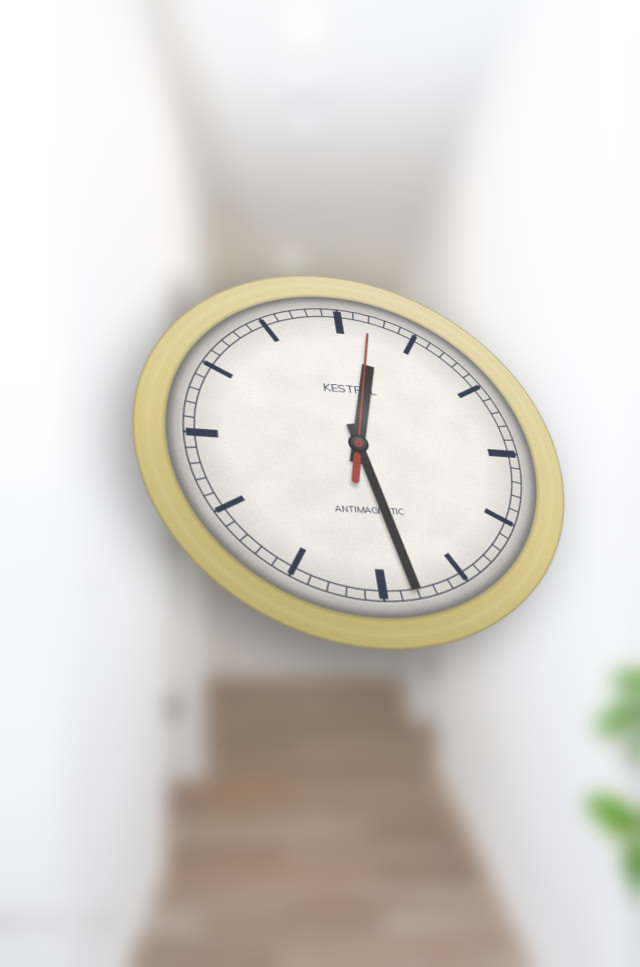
12h28m02s
